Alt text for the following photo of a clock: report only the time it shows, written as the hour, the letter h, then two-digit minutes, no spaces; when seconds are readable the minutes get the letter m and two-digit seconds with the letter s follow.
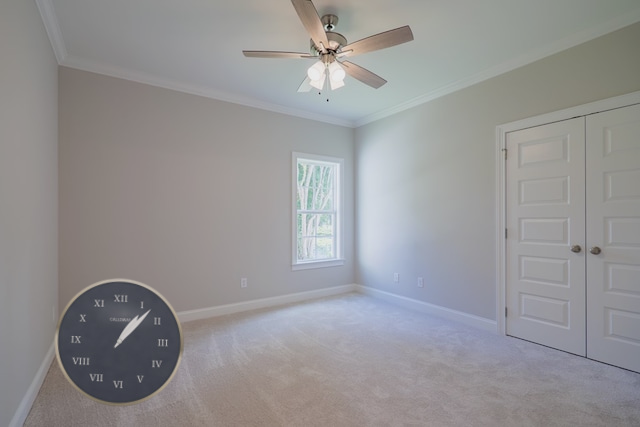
1h07
